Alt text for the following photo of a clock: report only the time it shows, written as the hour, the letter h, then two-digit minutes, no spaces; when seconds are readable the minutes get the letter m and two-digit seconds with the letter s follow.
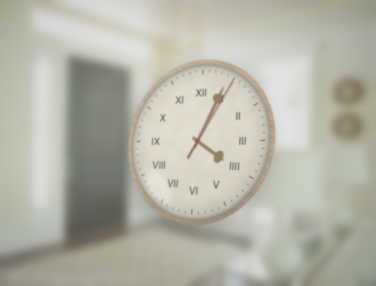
4h04m05s
